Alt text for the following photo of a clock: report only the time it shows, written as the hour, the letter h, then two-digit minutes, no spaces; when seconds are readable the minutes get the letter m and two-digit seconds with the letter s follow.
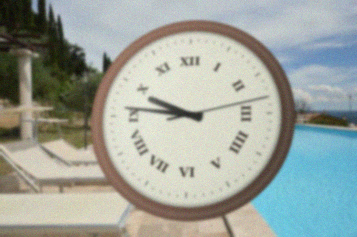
9h46m13s
